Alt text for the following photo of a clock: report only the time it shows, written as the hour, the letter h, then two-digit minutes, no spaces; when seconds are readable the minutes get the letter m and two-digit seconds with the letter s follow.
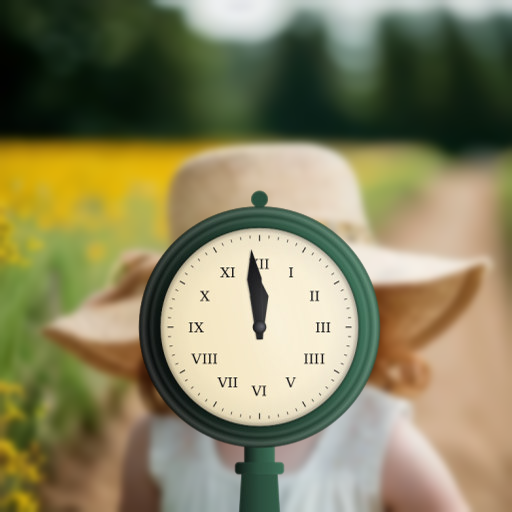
11h59
